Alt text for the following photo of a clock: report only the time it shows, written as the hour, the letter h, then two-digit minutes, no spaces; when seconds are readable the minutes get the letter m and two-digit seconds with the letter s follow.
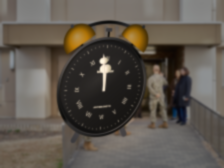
11h59
